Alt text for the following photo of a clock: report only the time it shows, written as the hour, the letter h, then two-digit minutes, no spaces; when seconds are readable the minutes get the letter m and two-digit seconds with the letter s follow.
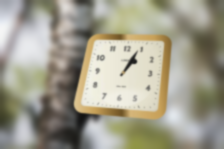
1h04
